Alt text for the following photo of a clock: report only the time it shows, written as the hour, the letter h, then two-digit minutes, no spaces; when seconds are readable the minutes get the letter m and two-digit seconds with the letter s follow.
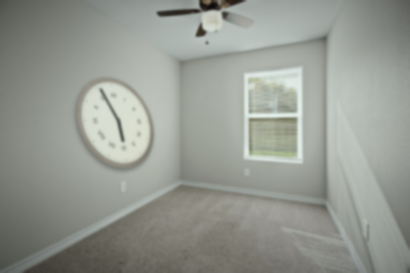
5h56
